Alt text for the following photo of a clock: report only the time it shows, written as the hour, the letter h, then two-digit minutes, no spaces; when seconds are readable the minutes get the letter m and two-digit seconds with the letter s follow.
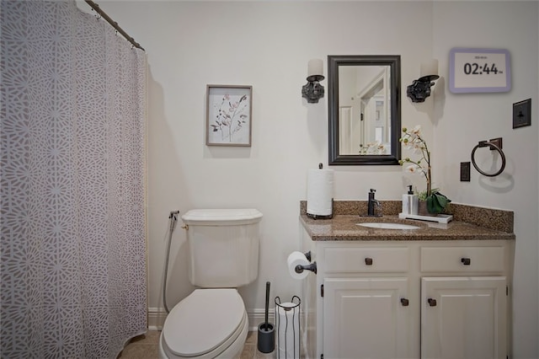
2h44
